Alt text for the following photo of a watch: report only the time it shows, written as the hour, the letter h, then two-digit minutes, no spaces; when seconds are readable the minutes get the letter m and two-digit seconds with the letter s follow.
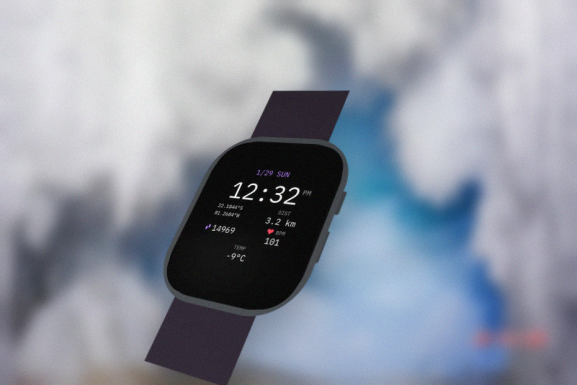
12h32
